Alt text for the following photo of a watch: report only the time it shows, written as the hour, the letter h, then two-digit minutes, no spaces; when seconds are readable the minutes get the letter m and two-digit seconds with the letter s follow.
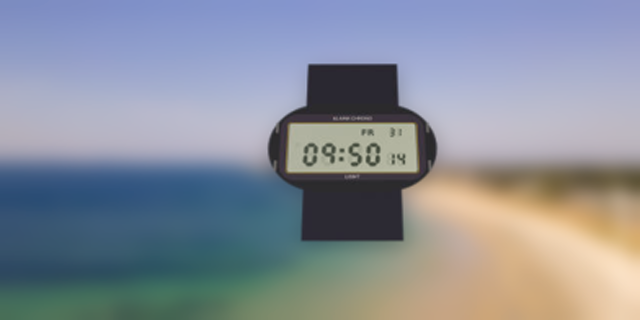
9h50m14s
